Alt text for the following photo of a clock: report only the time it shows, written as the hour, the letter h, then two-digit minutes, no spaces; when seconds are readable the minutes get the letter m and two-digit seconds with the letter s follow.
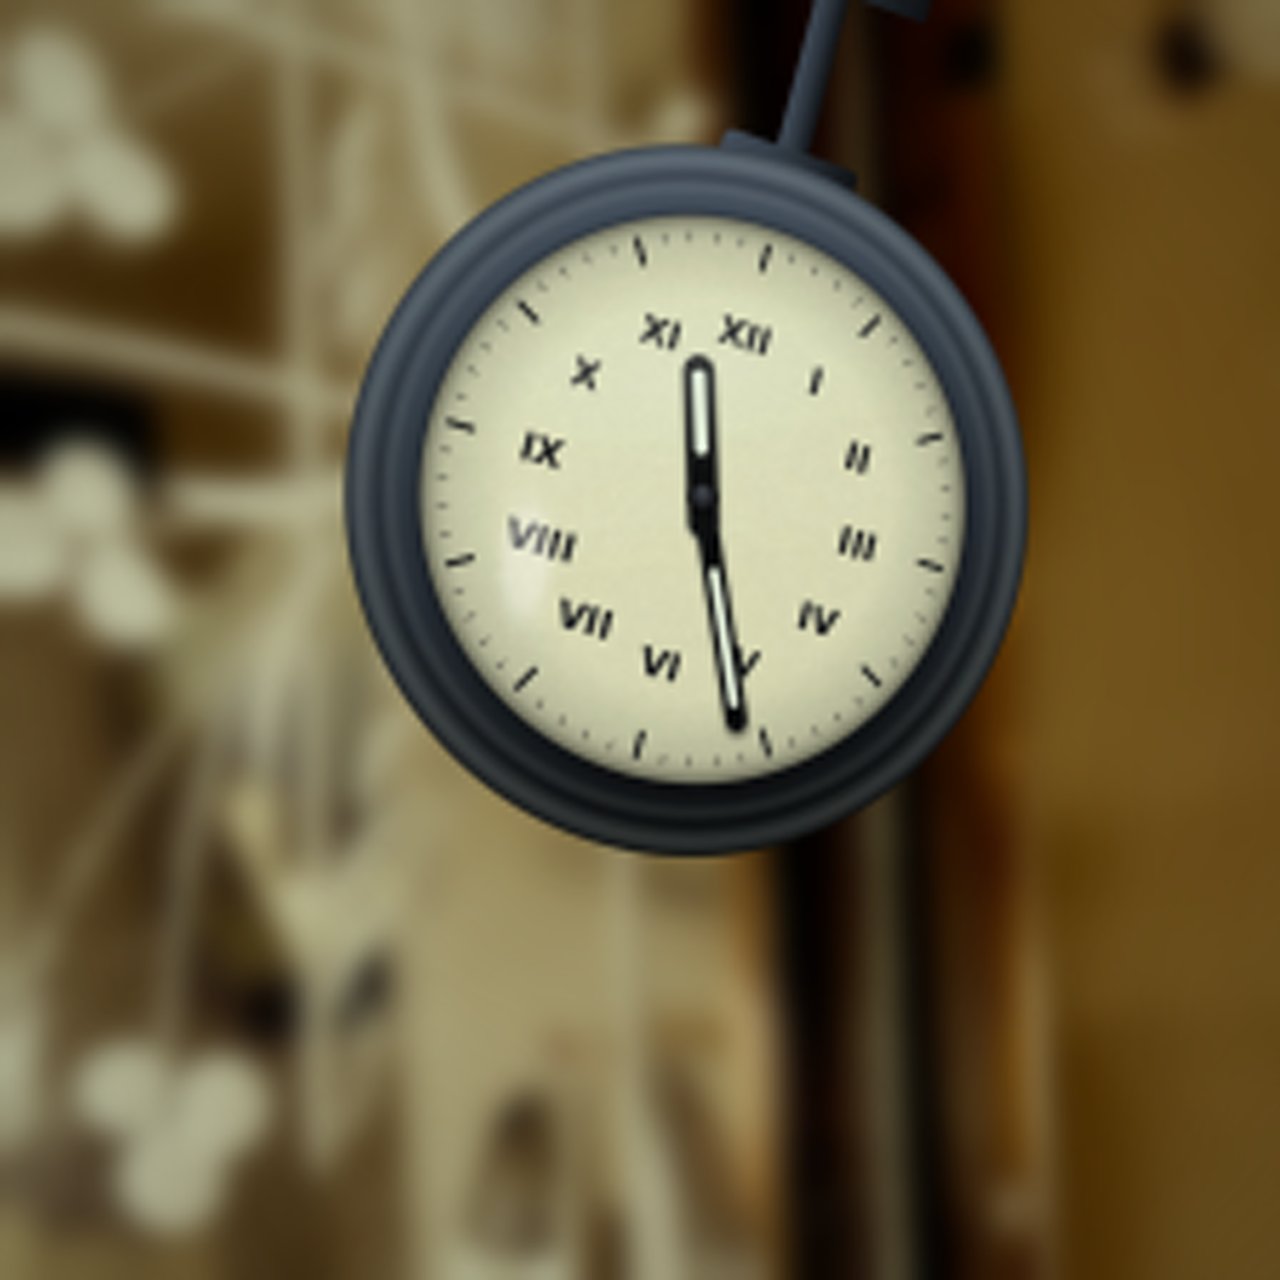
11h26
